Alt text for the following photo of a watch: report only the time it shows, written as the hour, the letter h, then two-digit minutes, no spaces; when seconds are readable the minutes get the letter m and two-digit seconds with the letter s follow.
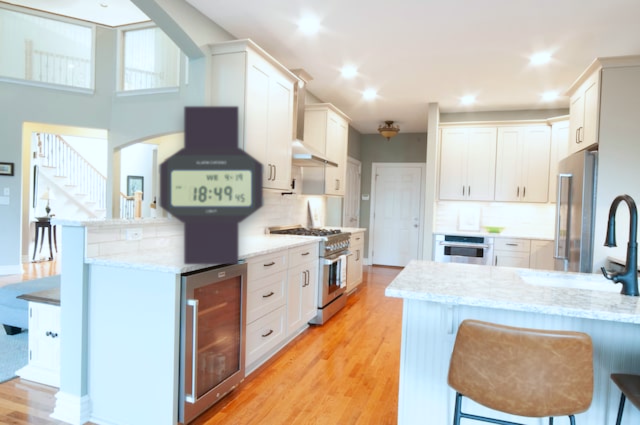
18h49
